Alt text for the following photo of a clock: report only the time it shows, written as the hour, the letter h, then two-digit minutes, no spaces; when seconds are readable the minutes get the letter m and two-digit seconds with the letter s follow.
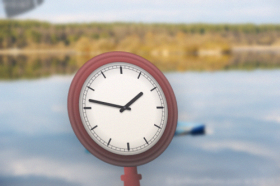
1h47
